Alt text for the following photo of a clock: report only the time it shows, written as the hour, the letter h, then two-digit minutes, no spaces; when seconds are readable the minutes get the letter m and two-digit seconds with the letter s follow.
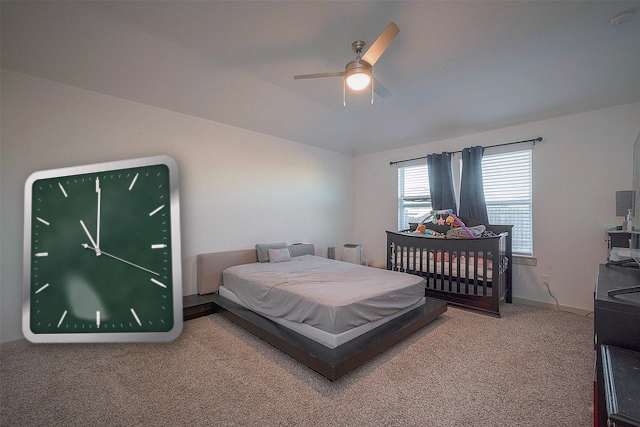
11h00m19s
